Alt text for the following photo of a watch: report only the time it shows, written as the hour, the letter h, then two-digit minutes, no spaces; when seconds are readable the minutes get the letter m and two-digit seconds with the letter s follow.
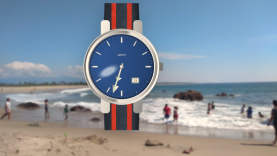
6h33
